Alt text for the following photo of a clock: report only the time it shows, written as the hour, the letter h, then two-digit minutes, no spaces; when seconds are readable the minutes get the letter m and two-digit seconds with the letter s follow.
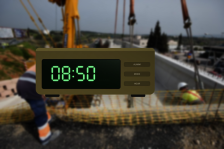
8h50
